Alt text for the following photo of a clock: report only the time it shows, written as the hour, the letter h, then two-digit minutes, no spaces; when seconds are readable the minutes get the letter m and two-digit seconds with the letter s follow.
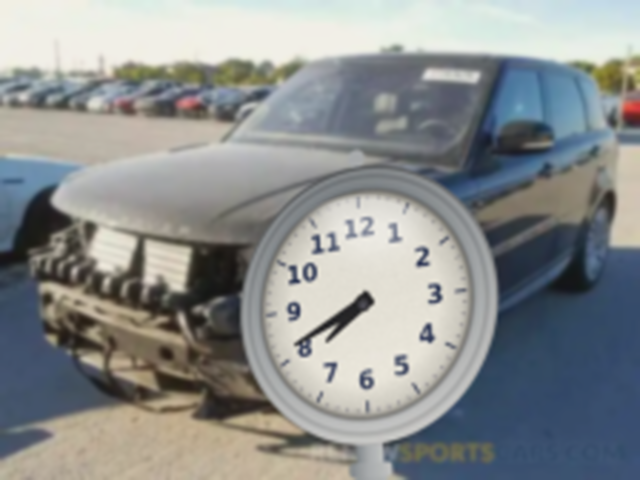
7h41
